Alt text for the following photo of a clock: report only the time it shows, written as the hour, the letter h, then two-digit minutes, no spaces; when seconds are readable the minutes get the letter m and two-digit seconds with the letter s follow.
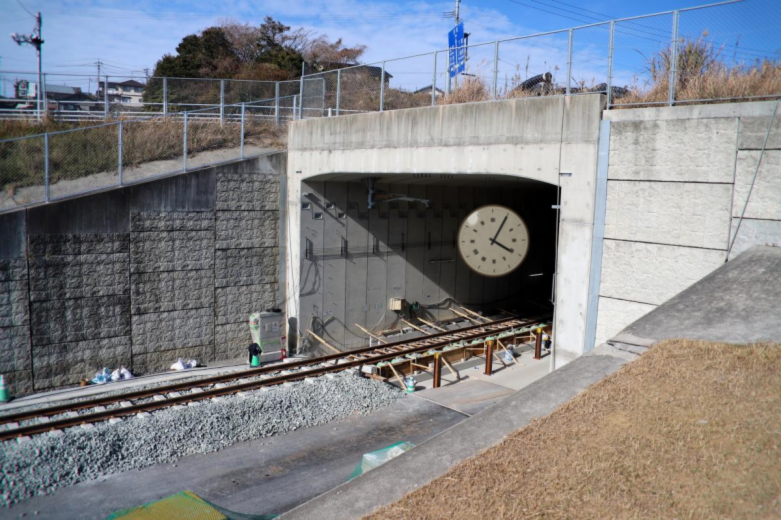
4h05
